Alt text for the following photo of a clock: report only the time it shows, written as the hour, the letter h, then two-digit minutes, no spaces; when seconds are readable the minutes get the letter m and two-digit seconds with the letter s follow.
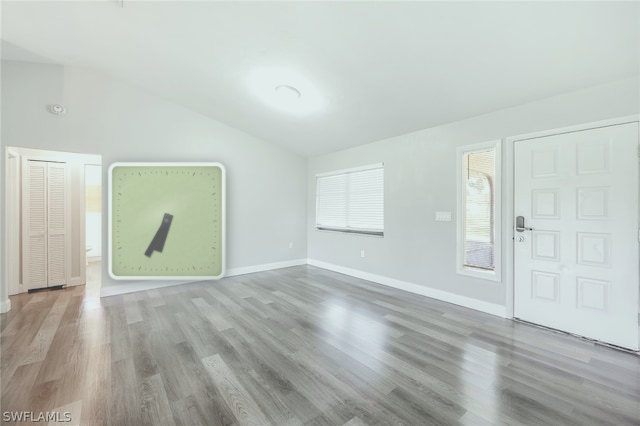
6h35
